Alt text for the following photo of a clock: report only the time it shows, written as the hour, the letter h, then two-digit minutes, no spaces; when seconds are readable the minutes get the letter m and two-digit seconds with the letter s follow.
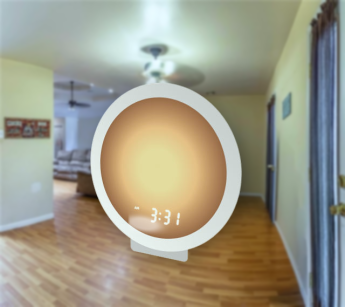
3h31
